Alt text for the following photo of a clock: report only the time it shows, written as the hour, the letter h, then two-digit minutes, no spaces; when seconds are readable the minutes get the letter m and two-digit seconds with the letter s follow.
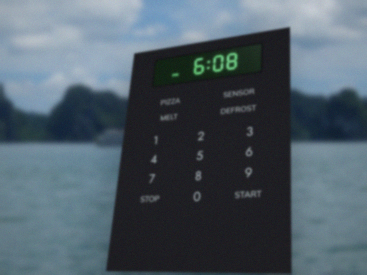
6h08
